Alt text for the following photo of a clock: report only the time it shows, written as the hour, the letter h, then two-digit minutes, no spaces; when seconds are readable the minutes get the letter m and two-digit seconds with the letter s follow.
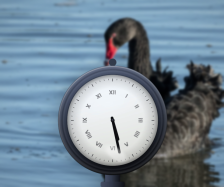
5h28
